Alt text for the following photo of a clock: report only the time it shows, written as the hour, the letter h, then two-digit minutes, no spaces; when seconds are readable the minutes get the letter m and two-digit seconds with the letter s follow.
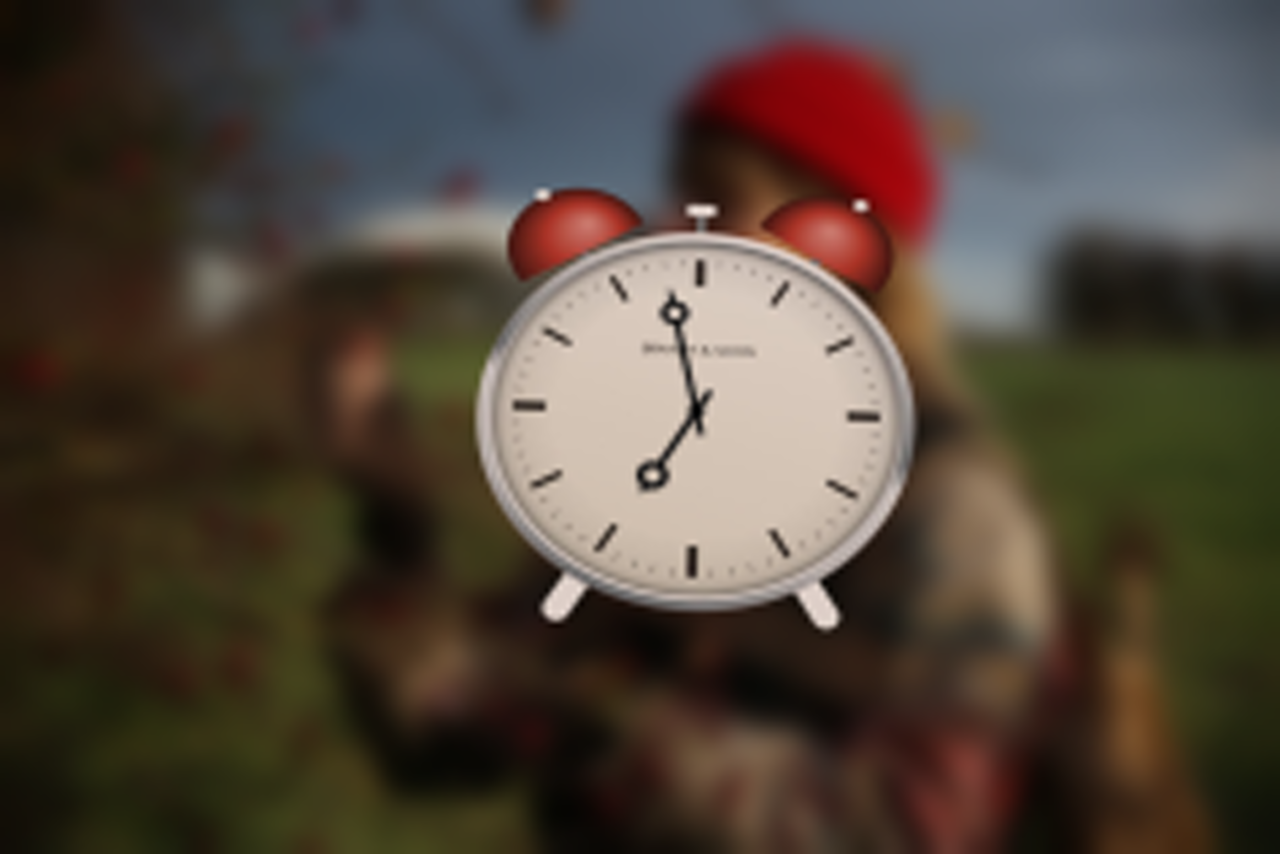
6h58
